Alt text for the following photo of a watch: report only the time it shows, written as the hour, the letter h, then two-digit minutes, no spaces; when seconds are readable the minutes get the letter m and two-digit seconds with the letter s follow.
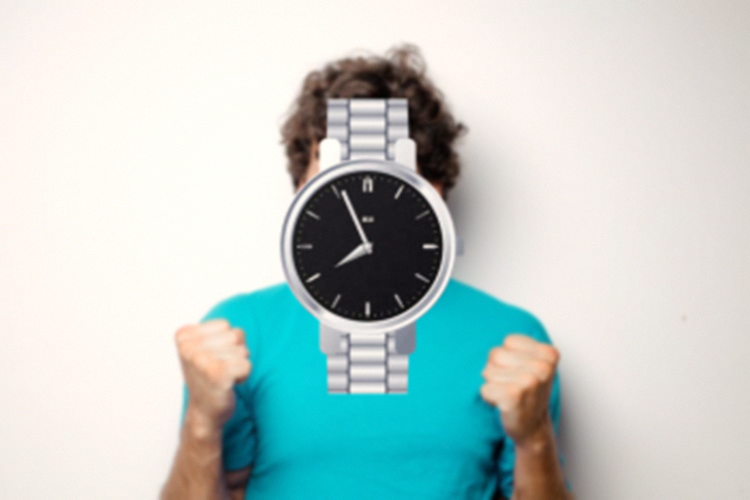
7h56
